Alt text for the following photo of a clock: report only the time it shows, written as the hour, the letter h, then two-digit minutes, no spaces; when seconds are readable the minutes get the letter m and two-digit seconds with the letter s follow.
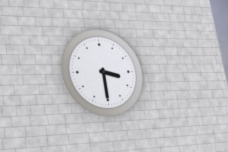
3h30
